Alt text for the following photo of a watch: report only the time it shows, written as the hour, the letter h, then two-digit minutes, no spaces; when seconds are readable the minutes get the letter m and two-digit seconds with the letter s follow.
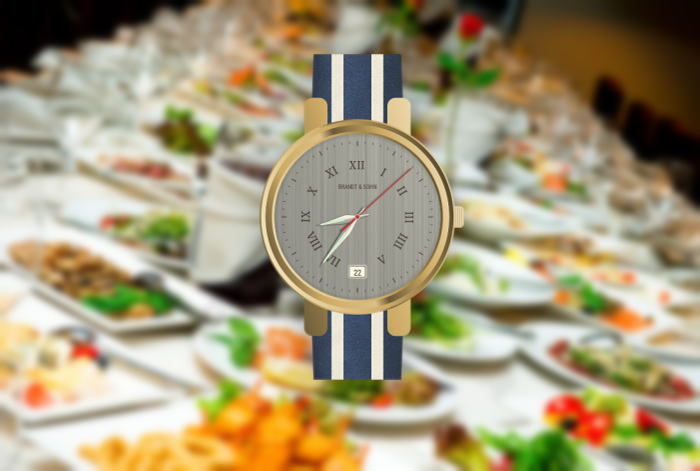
8h36m08s
